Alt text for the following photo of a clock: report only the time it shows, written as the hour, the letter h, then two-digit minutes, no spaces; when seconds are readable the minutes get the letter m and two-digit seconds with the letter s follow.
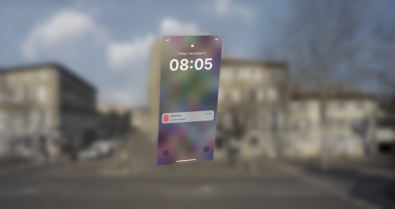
8h05
